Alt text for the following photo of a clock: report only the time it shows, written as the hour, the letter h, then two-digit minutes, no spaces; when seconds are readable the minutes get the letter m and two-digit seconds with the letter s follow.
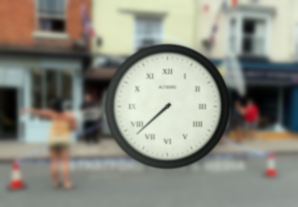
7h38
